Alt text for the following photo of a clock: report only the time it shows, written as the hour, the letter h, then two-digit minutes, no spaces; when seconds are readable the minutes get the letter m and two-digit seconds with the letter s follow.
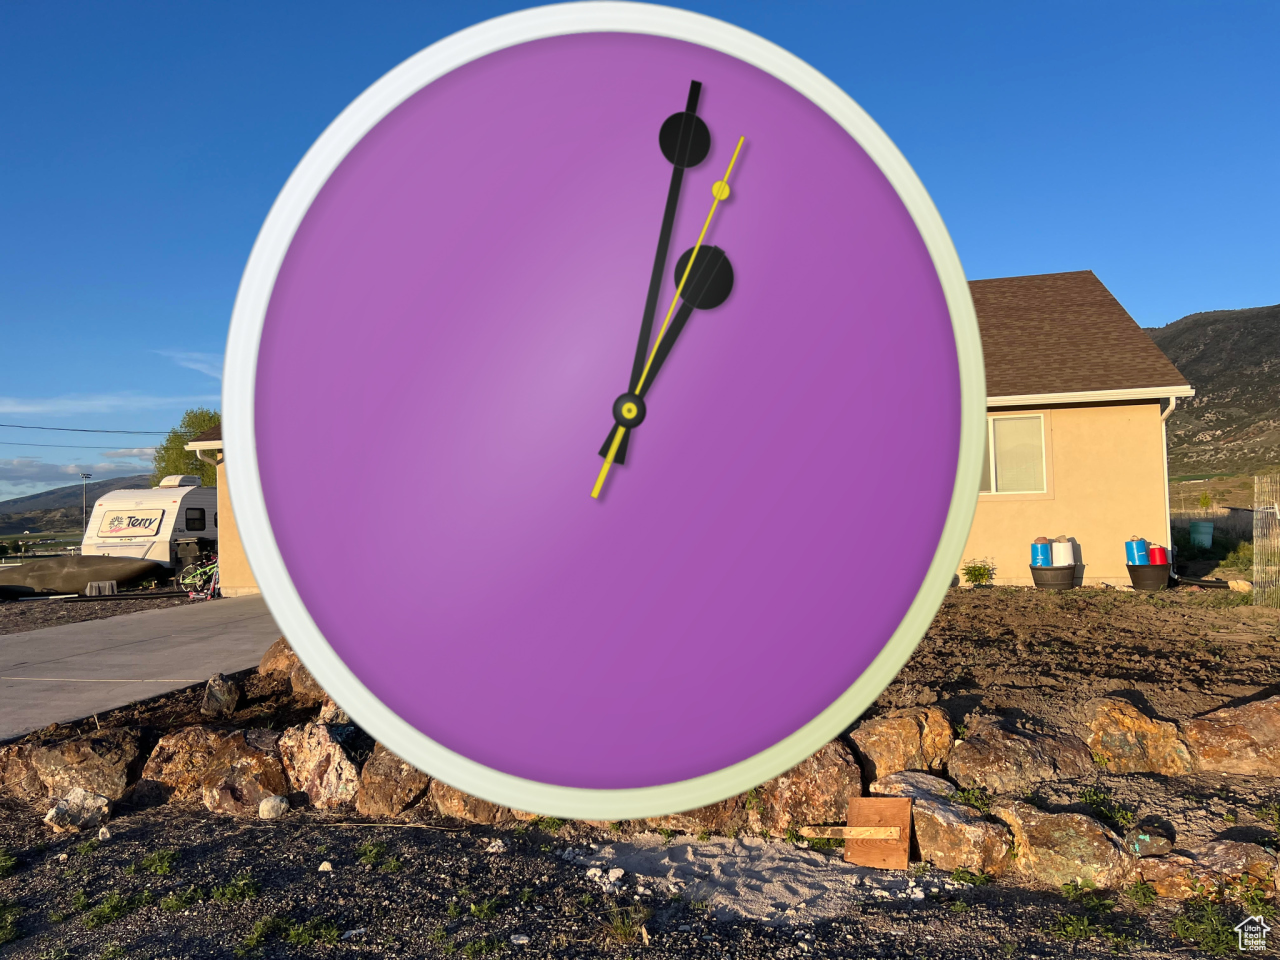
1h02m04s
